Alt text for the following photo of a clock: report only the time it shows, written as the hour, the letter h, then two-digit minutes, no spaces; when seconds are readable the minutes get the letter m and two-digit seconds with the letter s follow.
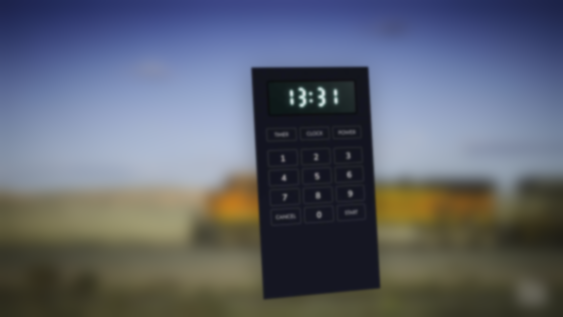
13h31
